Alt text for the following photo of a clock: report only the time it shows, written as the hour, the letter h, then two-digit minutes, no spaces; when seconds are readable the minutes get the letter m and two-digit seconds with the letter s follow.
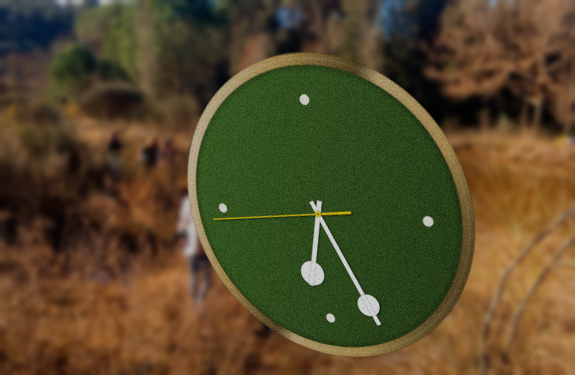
6h25m44s
